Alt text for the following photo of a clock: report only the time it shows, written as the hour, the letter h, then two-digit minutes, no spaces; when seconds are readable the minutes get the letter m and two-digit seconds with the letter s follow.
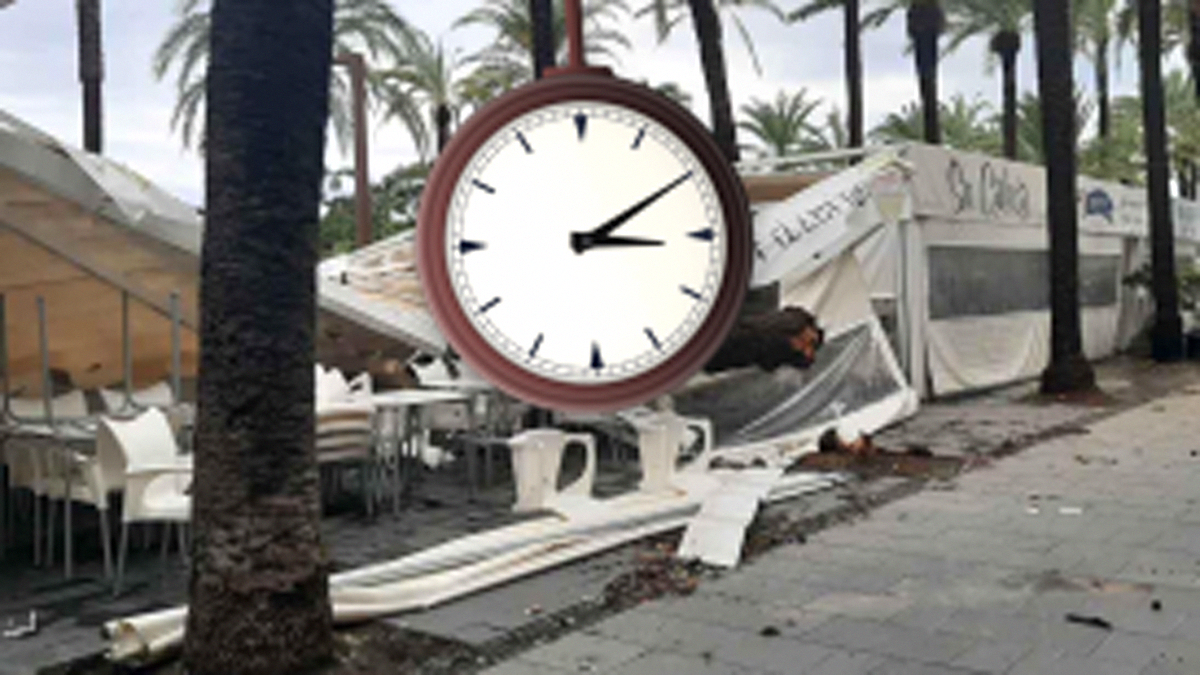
3h10
